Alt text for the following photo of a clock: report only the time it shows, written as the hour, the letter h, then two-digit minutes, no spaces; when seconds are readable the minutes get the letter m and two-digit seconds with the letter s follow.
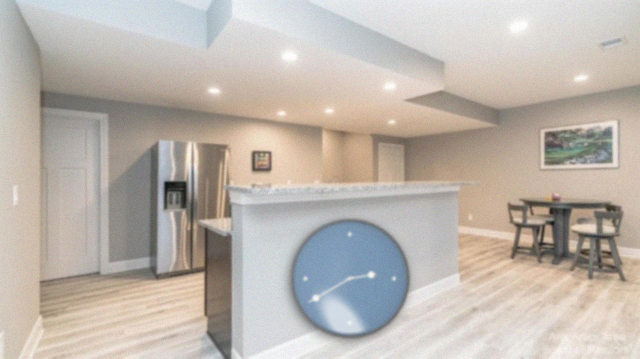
2h40
